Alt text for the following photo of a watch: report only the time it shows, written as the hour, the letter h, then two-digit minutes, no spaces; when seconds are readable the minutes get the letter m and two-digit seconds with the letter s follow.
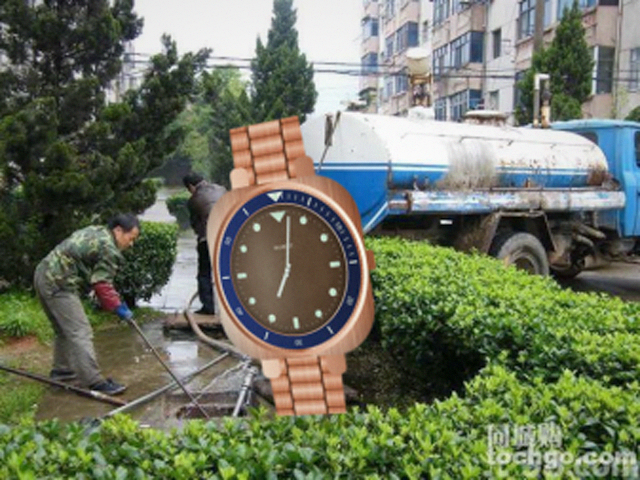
7h02
